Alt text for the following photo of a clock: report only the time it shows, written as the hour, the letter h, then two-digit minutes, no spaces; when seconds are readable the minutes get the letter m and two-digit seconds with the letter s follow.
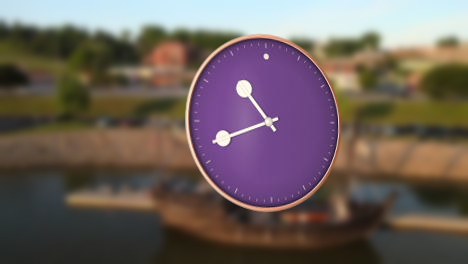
10h42
